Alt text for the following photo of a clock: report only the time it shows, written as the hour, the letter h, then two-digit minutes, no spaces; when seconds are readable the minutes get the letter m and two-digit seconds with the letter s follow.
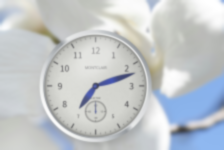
7h12
